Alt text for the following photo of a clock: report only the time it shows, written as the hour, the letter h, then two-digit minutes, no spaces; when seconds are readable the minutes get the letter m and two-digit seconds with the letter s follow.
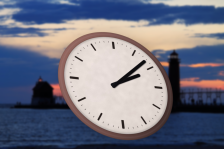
2h08
